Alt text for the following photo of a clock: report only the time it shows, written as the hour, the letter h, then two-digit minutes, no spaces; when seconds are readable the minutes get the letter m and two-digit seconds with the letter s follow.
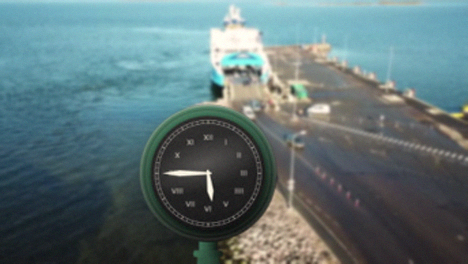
5h45
